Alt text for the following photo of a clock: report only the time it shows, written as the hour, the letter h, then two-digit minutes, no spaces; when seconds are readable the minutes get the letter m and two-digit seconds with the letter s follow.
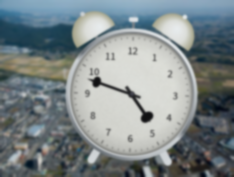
4h48
